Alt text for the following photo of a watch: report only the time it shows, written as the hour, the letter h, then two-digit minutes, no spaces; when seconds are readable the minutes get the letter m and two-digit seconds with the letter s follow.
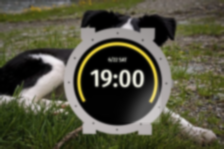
19h00
